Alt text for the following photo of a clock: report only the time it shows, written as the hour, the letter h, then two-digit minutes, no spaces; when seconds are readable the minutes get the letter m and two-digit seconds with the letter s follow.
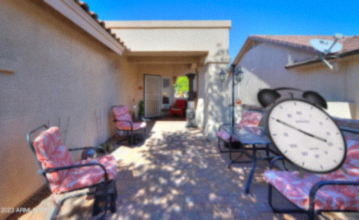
3h50
